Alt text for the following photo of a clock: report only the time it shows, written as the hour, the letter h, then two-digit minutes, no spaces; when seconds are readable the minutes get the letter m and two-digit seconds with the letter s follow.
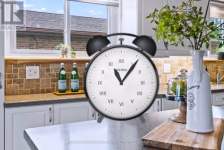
11h06
